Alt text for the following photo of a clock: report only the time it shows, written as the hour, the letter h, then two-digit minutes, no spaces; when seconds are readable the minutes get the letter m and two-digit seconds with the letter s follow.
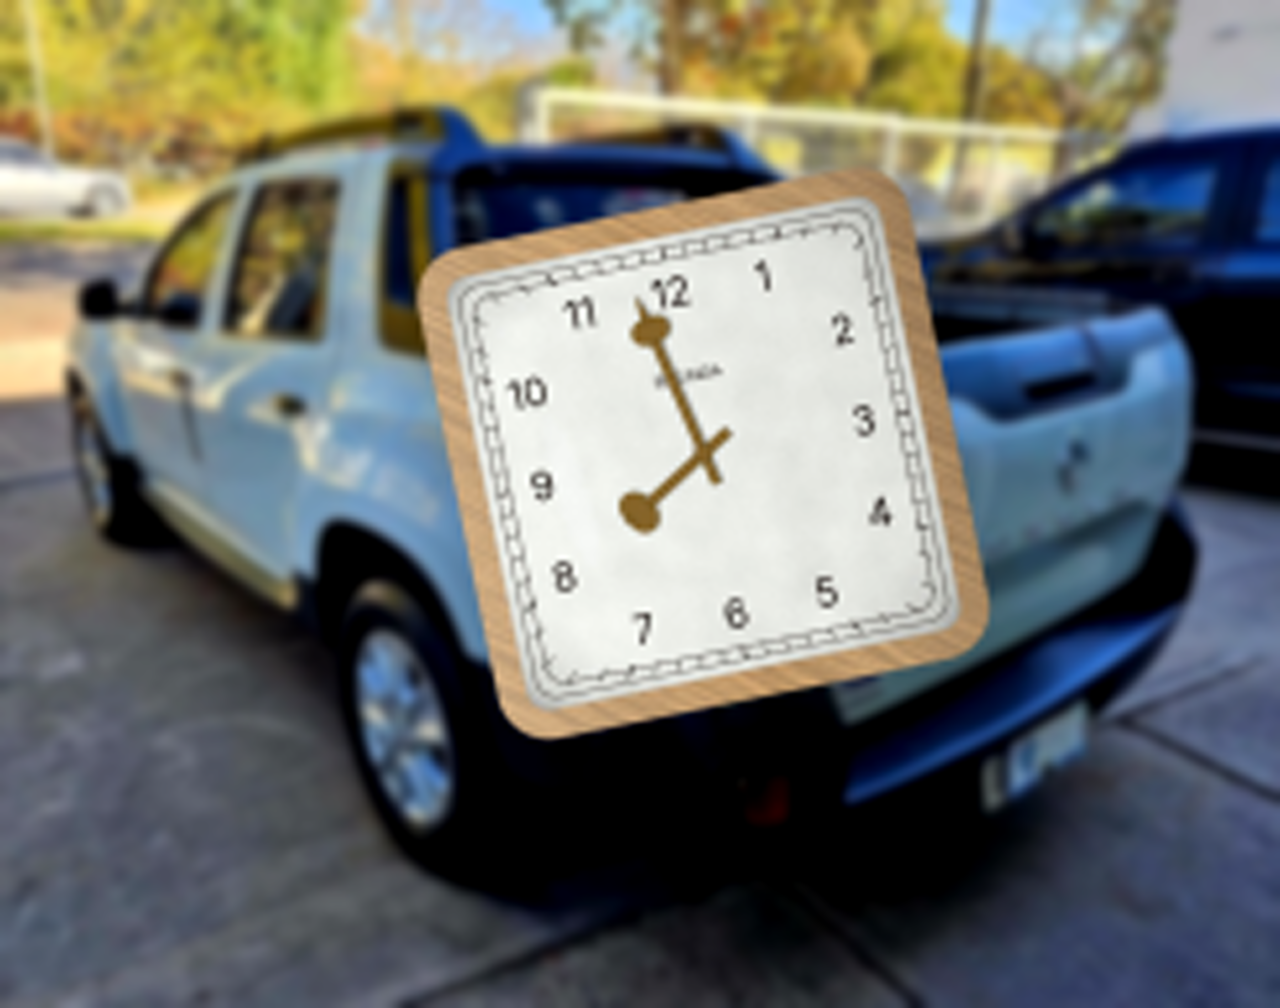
7h58
